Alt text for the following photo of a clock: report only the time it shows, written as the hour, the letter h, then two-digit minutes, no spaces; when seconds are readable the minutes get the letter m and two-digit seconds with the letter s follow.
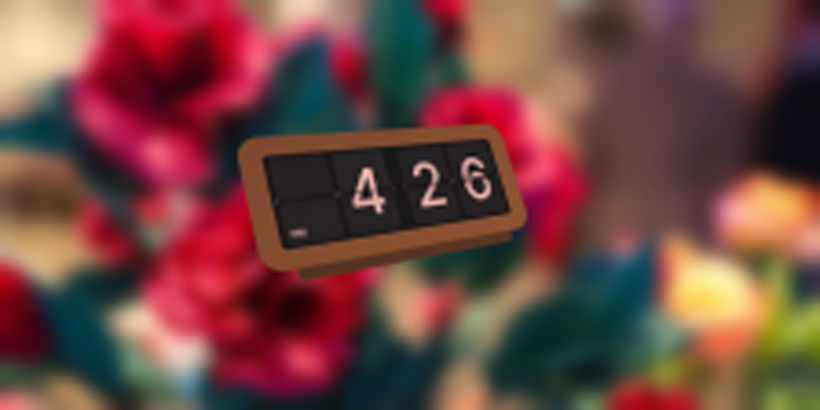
4h26
